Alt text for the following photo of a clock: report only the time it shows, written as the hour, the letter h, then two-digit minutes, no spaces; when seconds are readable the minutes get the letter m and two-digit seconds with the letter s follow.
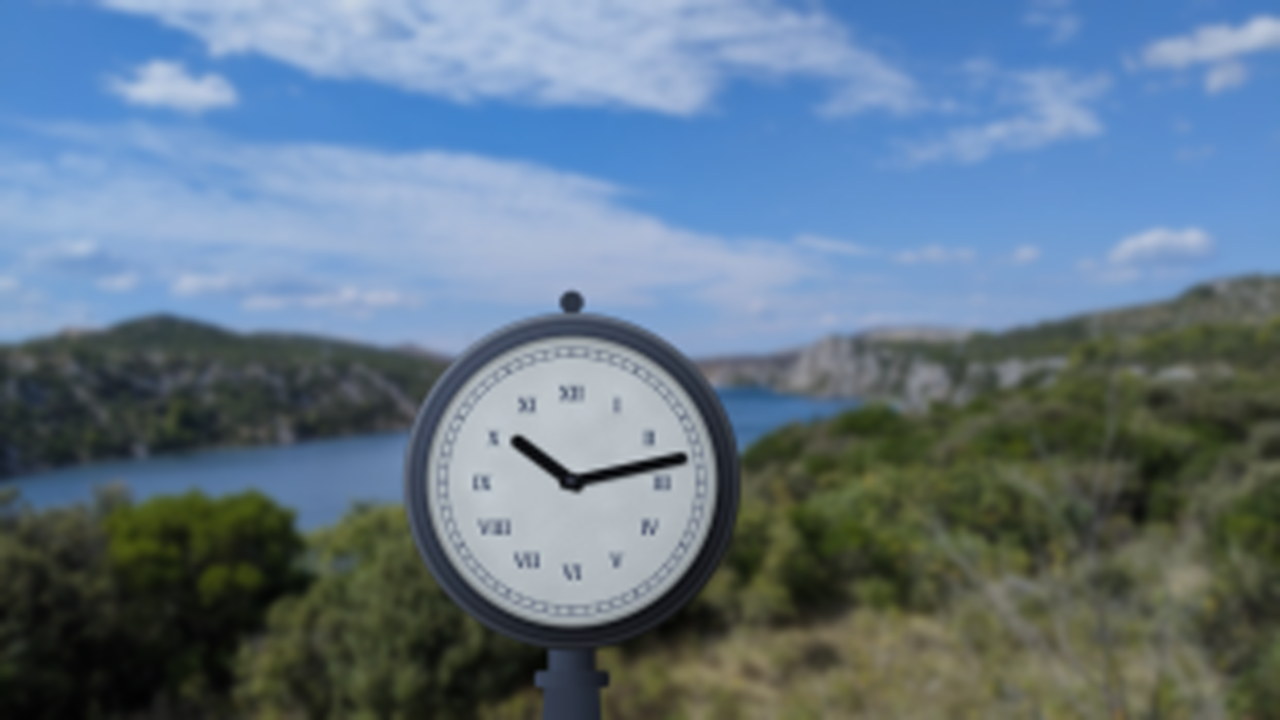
10h13
